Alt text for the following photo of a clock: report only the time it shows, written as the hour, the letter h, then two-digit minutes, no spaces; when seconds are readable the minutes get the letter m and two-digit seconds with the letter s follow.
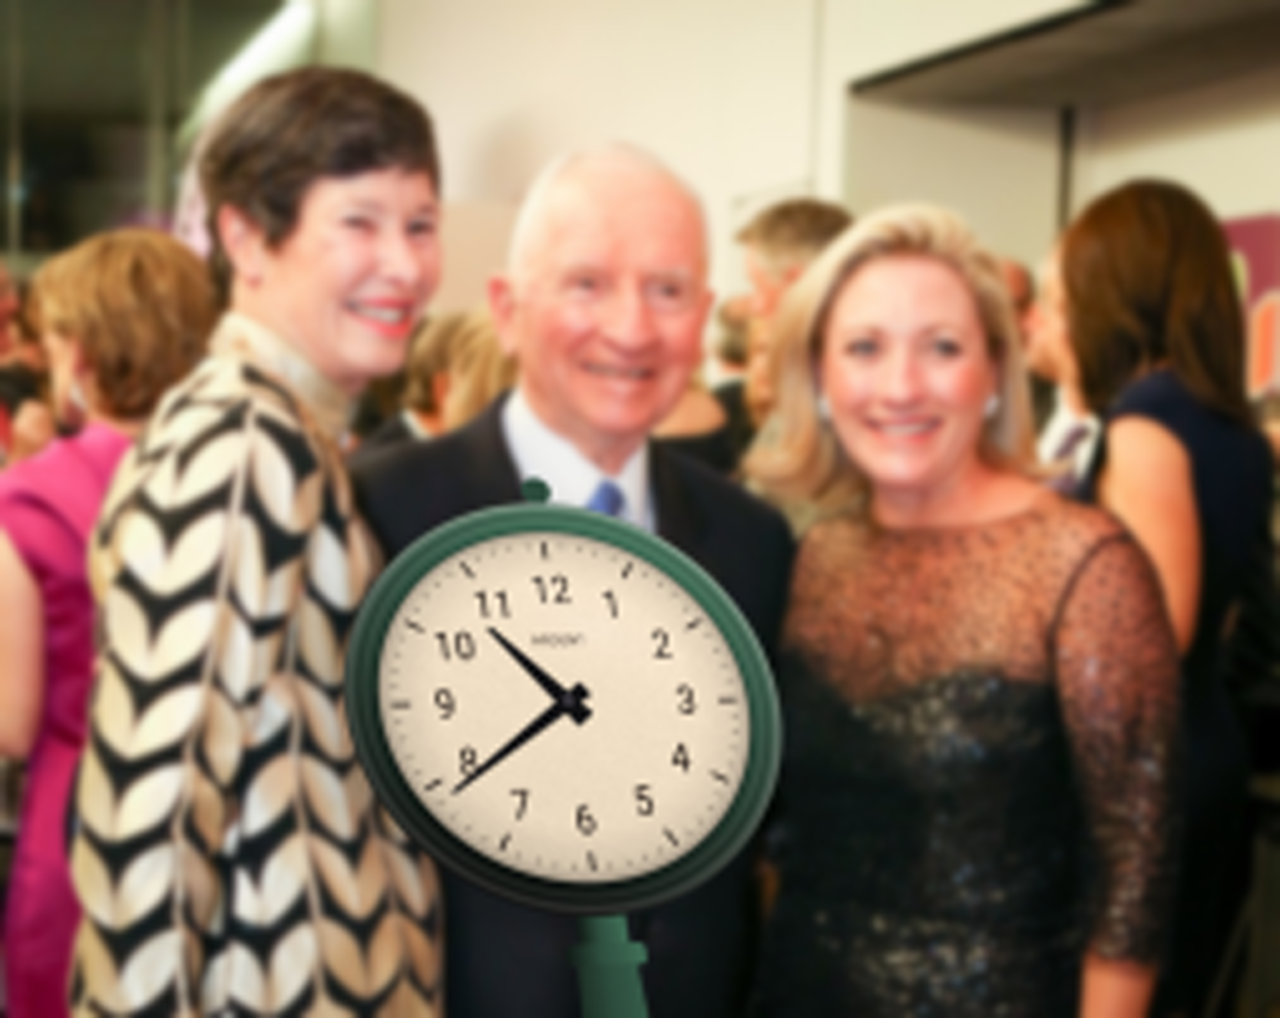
10h39
